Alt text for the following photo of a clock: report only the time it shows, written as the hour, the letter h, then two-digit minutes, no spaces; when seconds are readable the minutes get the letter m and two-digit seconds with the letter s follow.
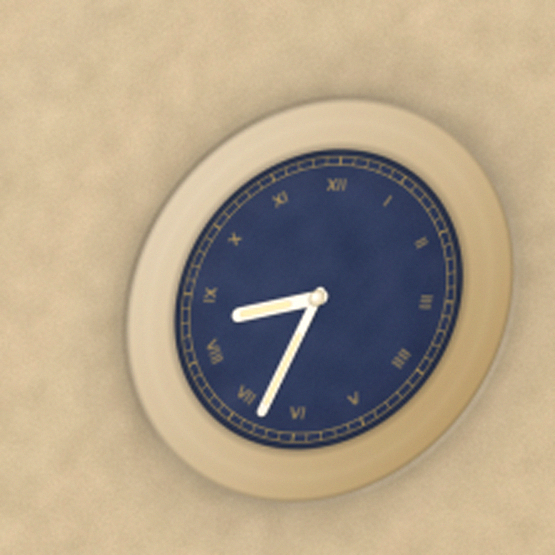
8h33
